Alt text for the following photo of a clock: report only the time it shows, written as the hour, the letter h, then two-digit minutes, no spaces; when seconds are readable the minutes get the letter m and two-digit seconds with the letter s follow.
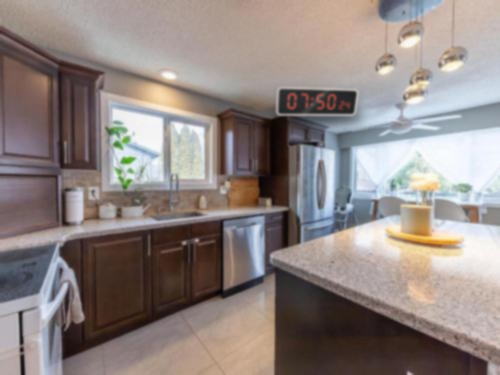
7h50
